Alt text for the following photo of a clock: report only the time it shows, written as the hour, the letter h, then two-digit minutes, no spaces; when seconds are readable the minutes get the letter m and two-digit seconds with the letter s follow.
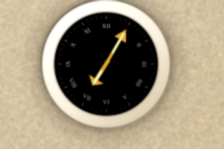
7h05
